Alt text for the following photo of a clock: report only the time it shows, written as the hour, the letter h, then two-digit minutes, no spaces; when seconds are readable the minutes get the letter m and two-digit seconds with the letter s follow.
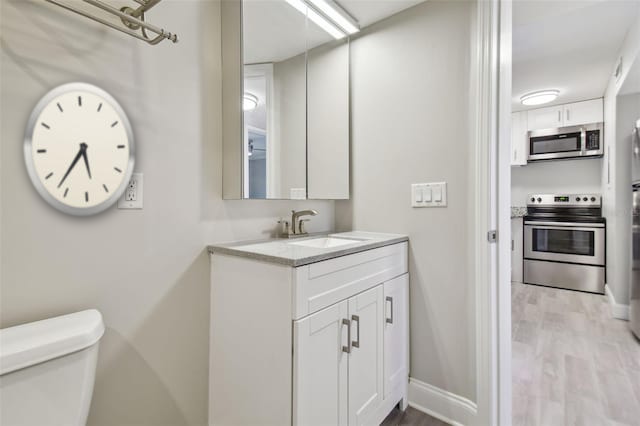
5h37
